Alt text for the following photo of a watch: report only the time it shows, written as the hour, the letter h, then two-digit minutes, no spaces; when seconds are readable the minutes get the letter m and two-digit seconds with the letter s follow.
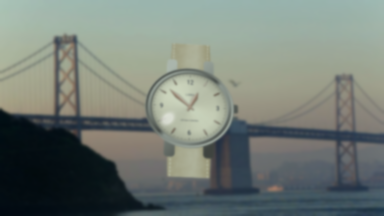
12h52
